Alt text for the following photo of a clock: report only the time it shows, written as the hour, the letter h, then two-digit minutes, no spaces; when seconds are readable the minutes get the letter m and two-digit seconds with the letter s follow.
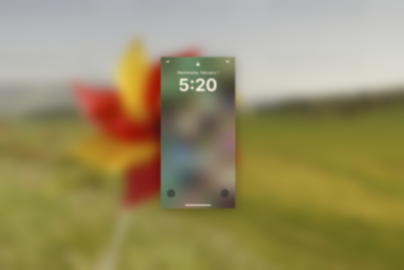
5h20
